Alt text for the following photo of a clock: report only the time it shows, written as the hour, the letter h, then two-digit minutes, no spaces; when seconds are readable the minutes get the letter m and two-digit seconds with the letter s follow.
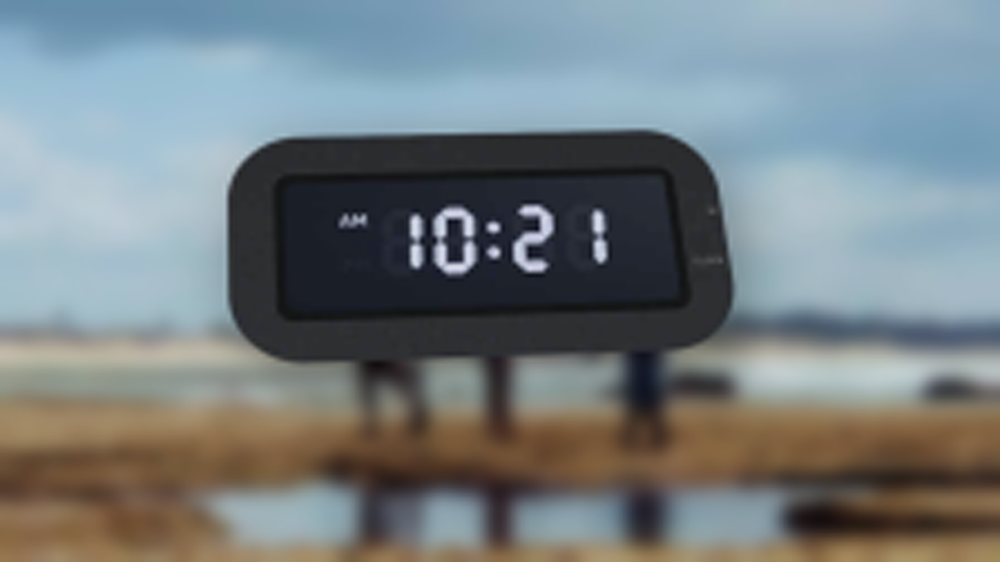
10h21
